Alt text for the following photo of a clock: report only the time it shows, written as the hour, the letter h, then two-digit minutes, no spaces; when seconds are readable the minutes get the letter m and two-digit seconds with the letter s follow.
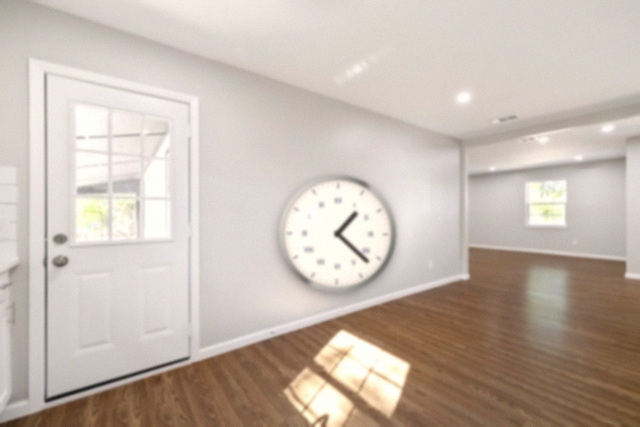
1h22
